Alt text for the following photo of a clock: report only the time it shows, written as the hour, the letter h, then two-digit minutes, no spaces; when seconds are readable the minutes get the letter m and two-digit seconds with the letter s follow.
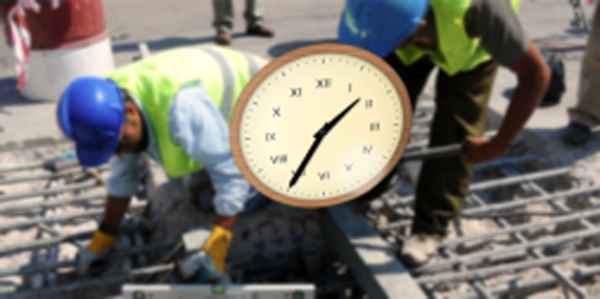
1h35
